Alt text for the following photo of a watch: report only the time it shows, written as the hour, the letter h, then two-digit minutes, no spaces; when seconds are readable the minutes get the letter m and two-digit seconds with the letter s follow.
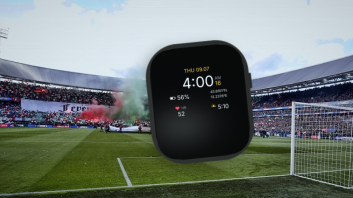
4h00
